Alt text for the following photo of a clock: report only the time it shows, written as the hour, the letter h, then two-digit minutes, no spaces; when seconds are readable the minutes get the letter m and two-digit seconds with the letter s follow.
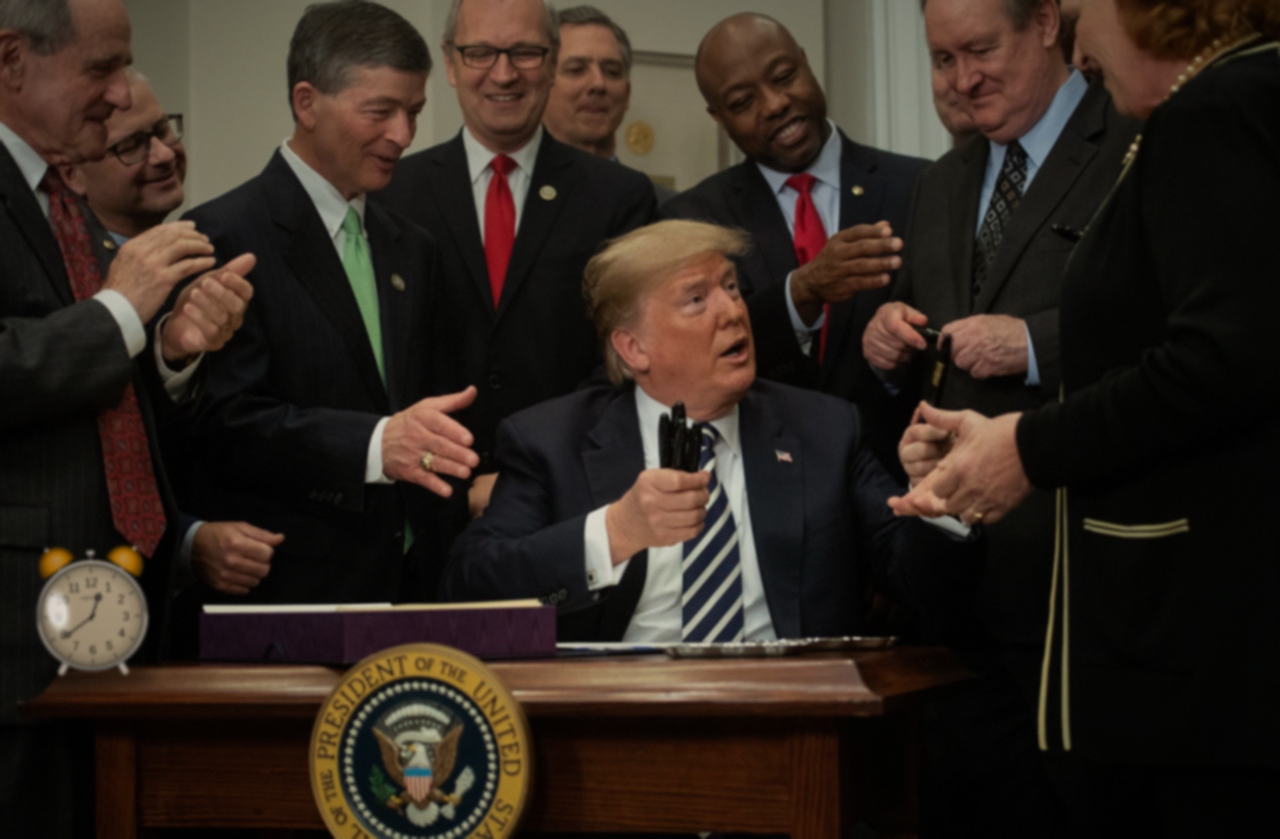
12h39
